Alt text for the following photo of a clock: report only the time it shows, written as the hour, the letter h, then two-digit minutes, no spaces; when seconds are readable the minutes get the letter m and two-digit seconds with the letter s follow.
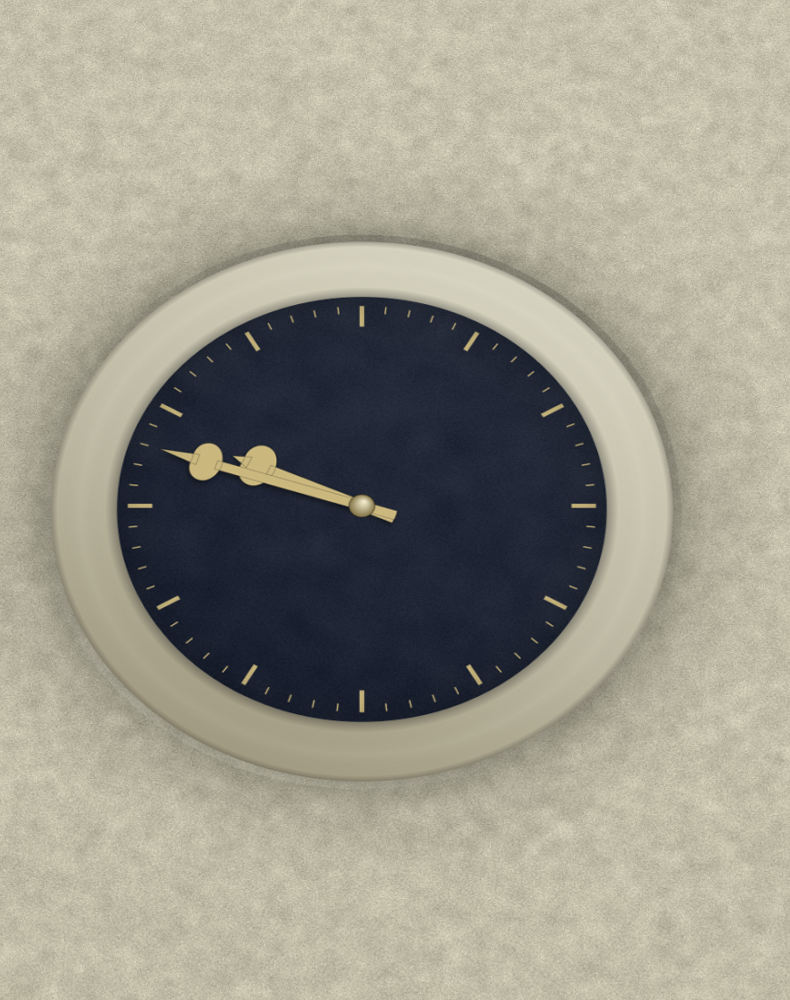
9h48
